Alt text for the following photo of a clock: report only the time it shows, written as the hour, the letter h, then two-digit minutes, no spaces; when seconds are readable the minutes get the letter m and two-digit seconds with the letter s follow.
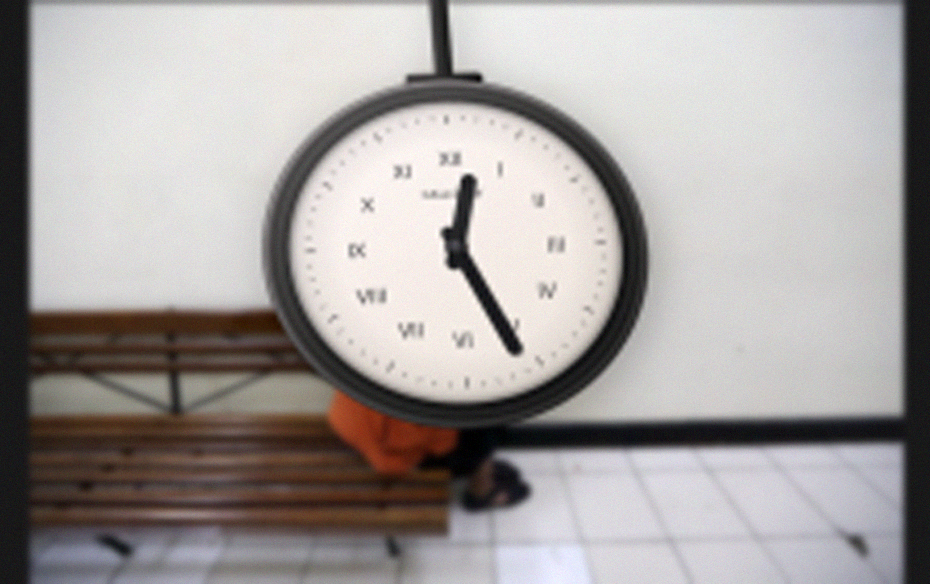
12h26
